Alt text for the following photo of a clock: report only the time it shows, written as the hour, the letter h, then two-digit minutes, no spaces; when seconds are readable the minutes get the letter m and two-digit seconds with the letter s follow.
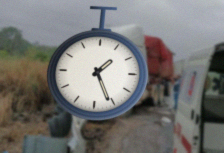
1h26
